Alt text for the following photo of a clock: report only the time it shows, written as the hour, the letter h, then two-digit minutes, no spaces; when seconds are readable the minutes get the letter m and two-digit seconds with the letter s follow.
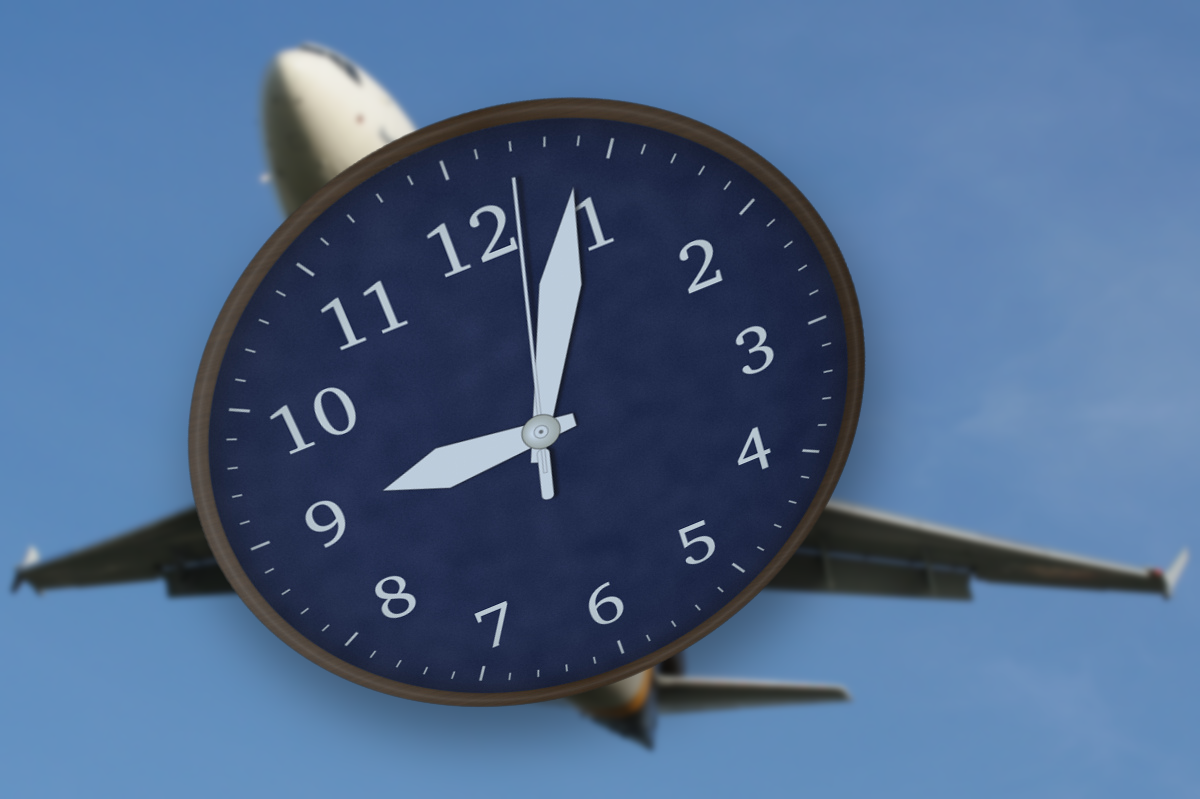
9h04m02s
